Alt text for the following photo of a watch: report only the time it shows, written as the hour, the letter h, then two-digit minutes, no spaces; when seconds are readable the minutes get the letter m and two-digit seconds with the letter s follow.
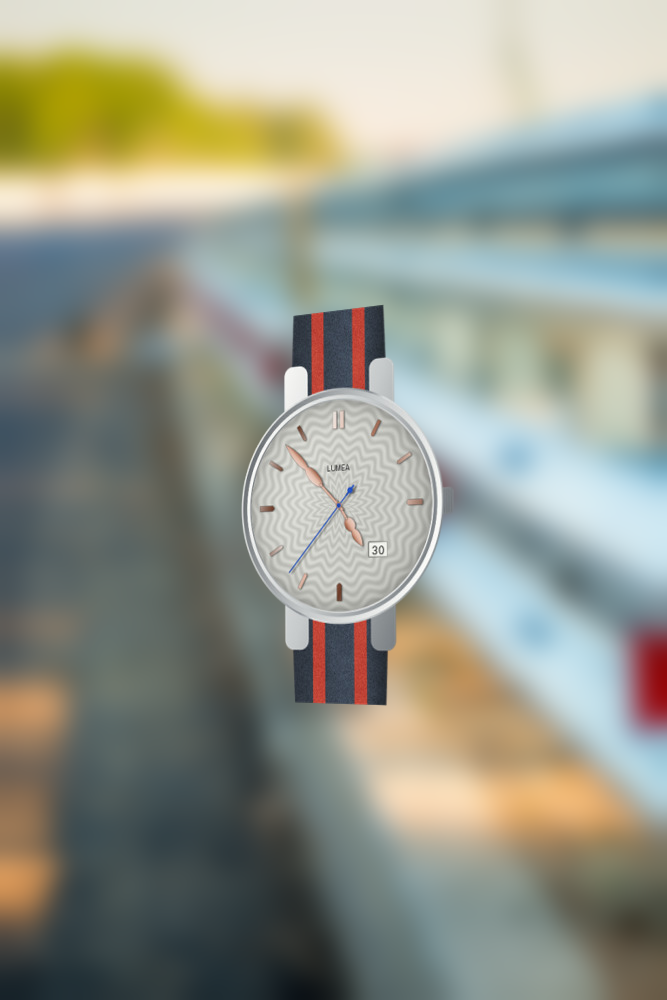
4h52m37s
